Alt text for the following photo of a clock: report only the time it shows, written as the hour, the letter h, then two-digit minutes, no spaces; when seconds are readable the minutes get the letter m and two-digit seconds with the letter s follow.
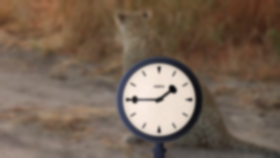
1h45
